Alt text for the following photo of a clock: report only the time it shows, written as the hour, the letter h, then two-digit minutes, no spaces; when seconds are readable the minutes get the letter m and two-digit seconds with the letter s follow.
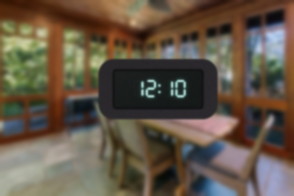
12h10
